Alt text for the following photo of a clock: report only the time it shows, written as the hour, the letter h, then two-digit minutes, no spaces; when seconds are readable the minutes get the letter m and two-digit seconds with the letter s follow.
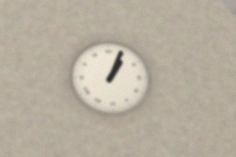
1h04
